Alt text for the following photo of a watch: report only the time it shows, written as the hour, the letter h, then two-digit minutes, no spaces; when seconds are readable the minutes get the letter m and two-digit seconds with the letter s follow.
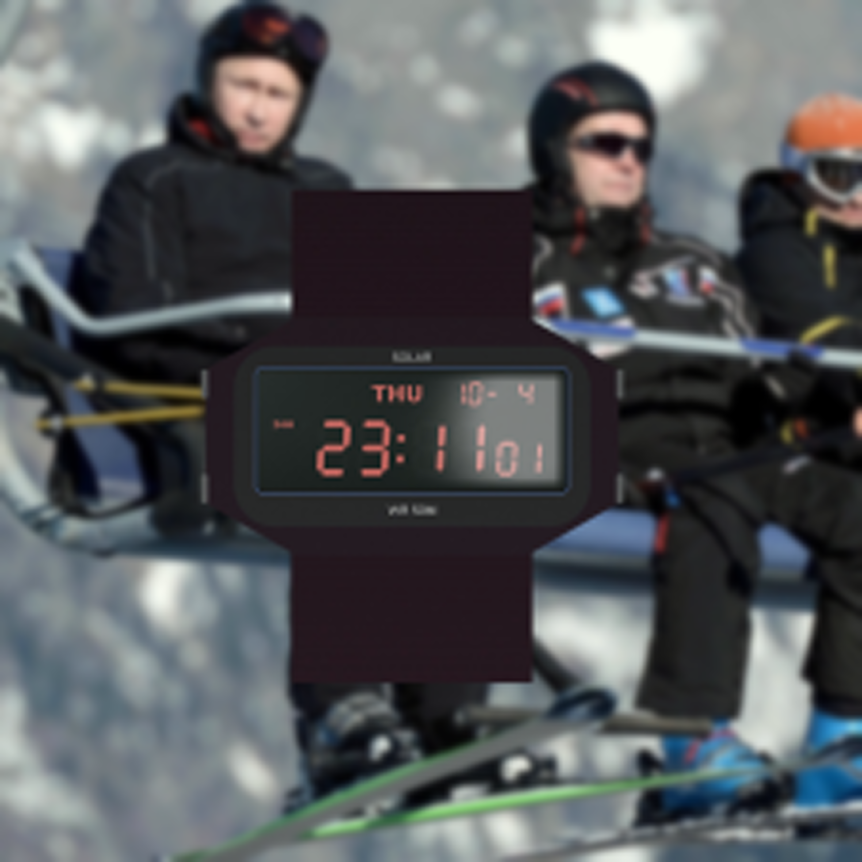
23h11m01s
